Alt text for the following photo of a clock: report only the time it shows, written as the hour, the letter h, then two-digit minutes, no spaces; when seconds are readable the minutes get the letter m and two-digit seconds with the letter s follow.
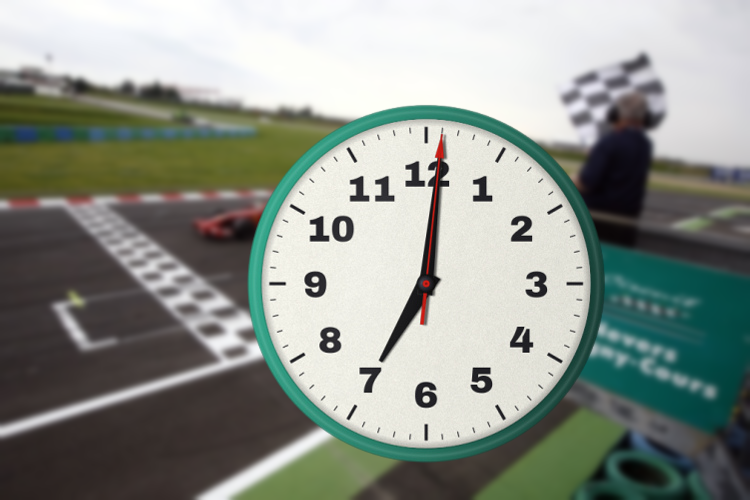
7h01m01s
